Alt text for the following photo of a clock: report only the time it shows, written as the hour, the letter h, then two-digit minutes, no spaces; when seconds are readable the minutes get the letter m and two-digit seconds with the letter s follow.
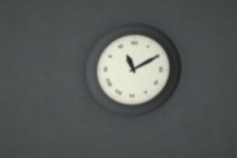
11h10
